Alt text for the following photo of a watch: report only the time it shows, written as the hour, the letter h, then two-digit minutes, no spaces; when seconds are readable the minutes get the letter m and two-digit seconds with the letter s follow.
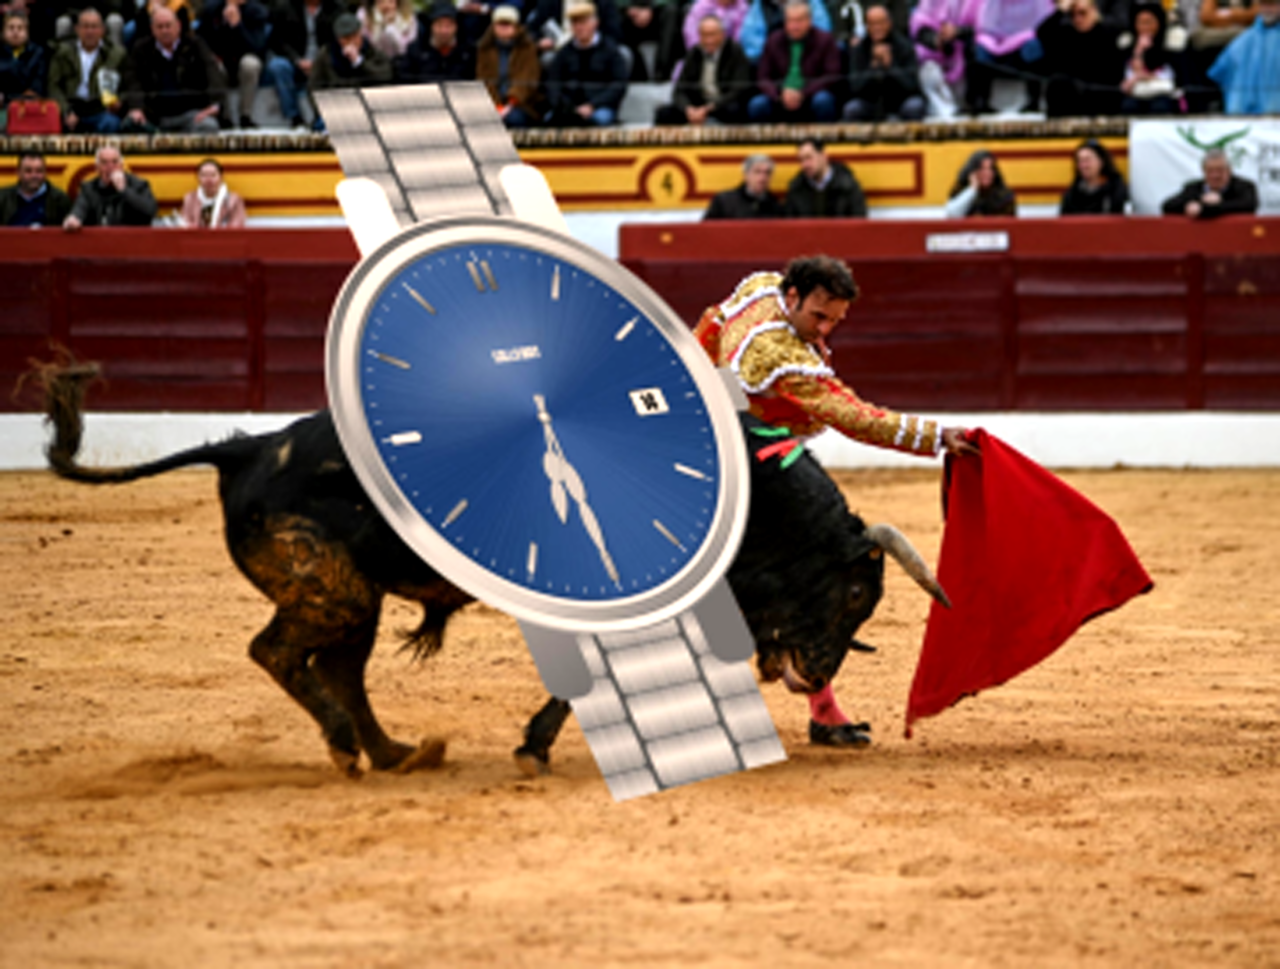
6h30
